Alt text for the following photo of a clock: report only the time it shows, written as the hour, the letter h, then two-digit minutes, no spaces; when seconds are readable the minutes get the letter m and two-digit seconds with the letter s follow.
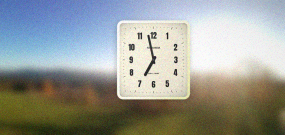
6h58
